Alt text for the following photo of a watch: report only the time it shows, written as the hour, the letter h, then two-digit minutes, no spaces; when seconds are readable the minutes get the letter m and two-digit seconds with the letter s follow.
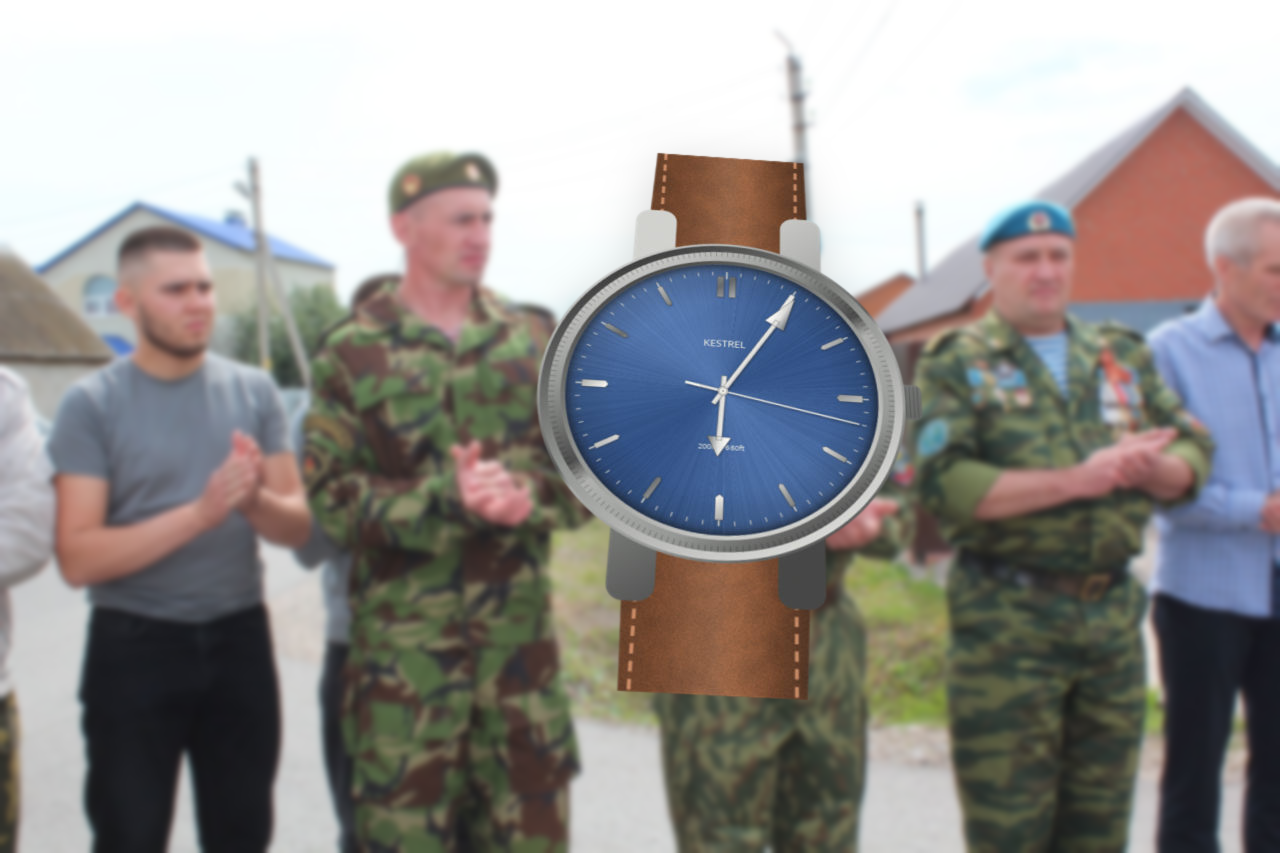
6h05m17s
